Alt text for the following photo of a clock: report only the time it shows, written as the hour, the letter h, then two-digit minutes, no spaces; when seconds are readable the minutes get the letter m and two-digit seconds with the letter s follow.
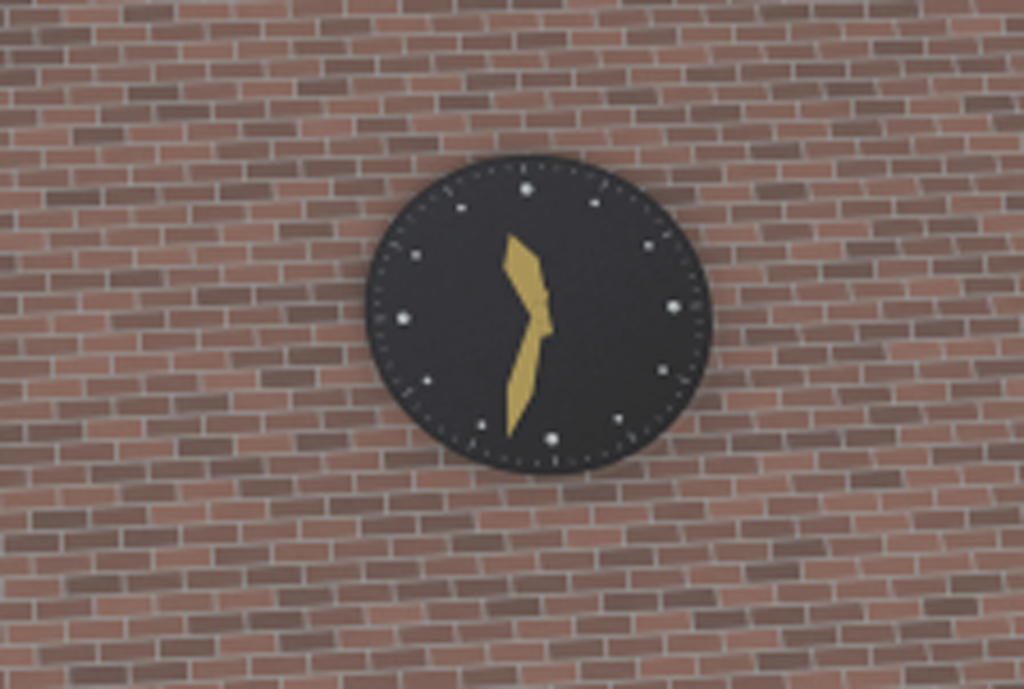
11h33
